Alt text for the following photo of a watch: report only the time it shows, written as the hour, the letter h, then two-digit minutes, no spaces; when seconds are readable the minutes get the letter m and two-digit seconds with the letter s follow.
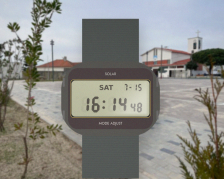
16h14m48s
